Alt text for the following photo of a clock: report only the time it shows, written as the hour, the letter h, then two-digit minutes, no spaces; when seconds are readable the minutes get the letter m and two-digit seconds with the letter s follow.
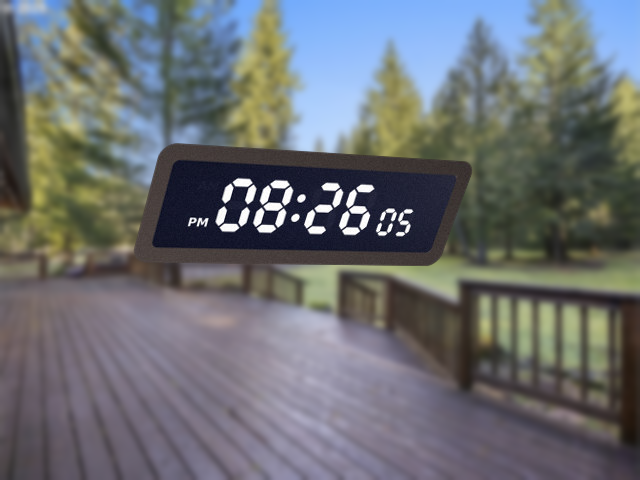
8h26m05s
